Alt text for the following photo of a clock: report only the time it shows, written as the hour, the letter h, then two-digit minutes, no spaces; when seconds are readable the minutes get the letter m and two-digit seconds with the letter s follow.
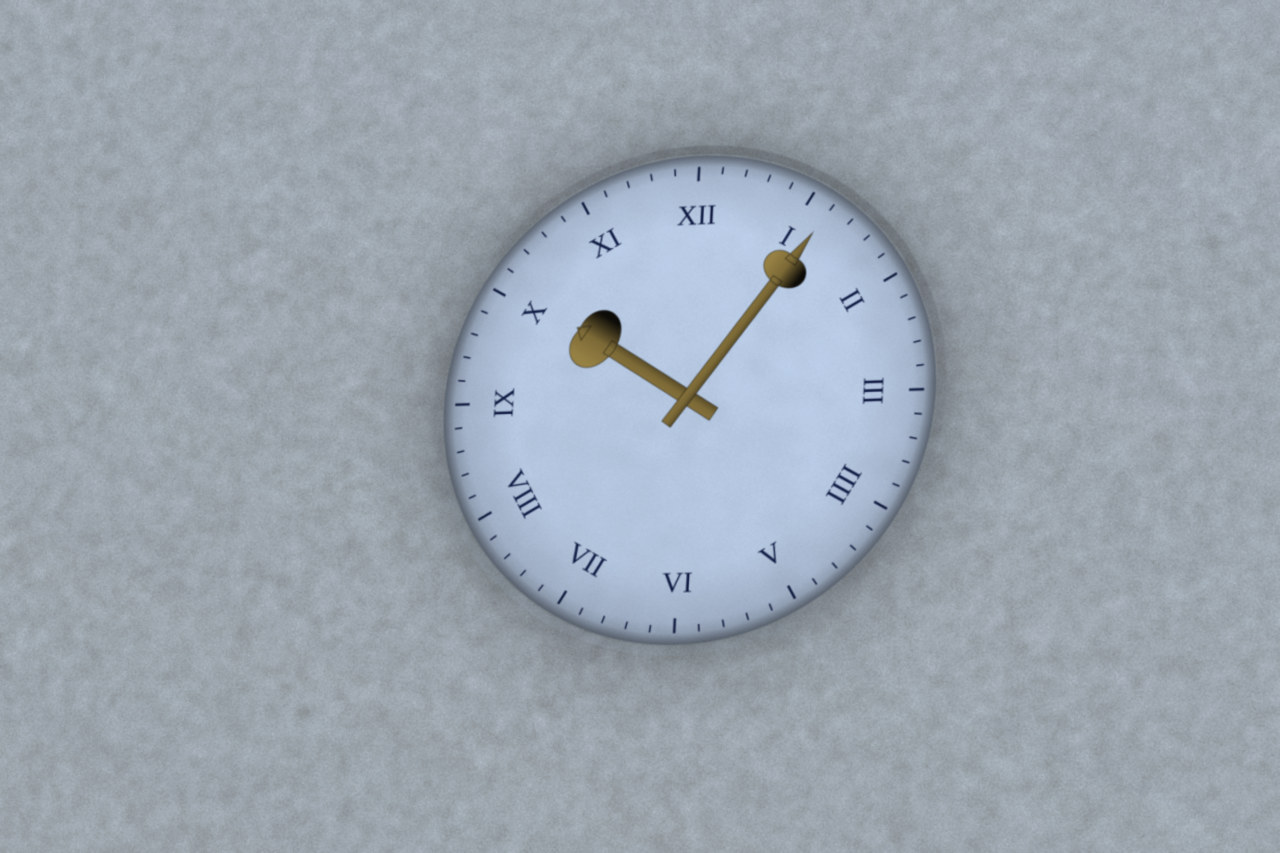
10h06
